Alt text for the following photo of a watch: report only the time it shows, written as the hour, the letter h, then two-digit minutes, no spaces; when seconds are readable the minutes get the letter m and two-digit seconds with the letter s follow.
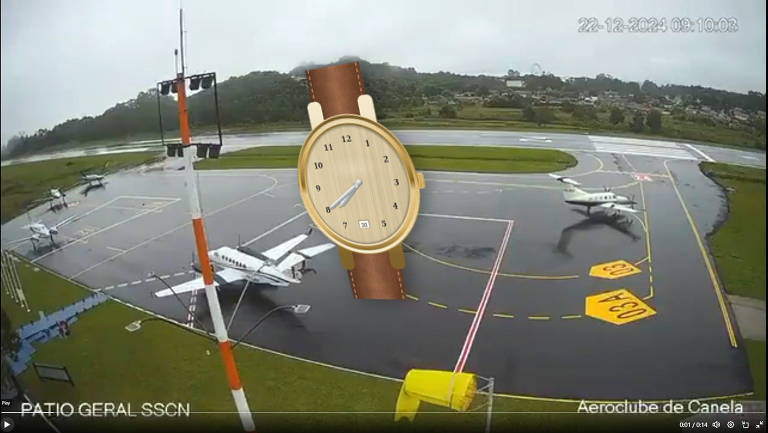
7h40
